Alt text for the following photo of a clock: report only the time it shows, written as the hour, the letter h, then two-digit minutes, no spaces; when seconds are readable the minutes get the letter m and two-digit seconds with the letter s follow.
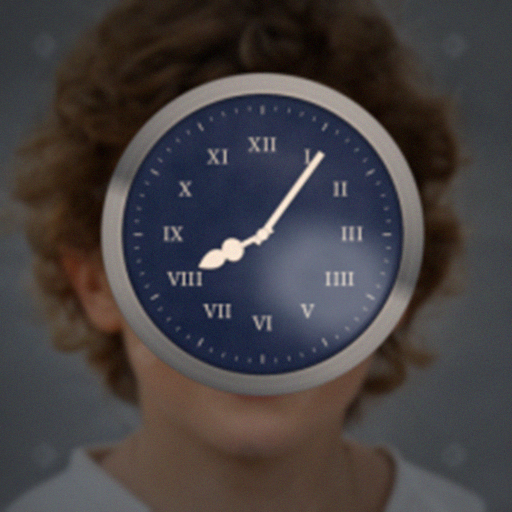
8h06
